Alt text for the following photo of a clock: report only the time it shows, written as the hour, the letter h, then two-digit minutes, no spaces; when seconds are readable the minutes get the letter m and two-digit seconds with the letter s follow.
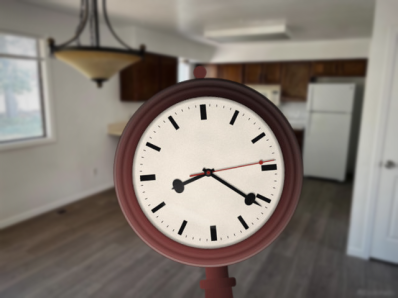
8h21m14s
